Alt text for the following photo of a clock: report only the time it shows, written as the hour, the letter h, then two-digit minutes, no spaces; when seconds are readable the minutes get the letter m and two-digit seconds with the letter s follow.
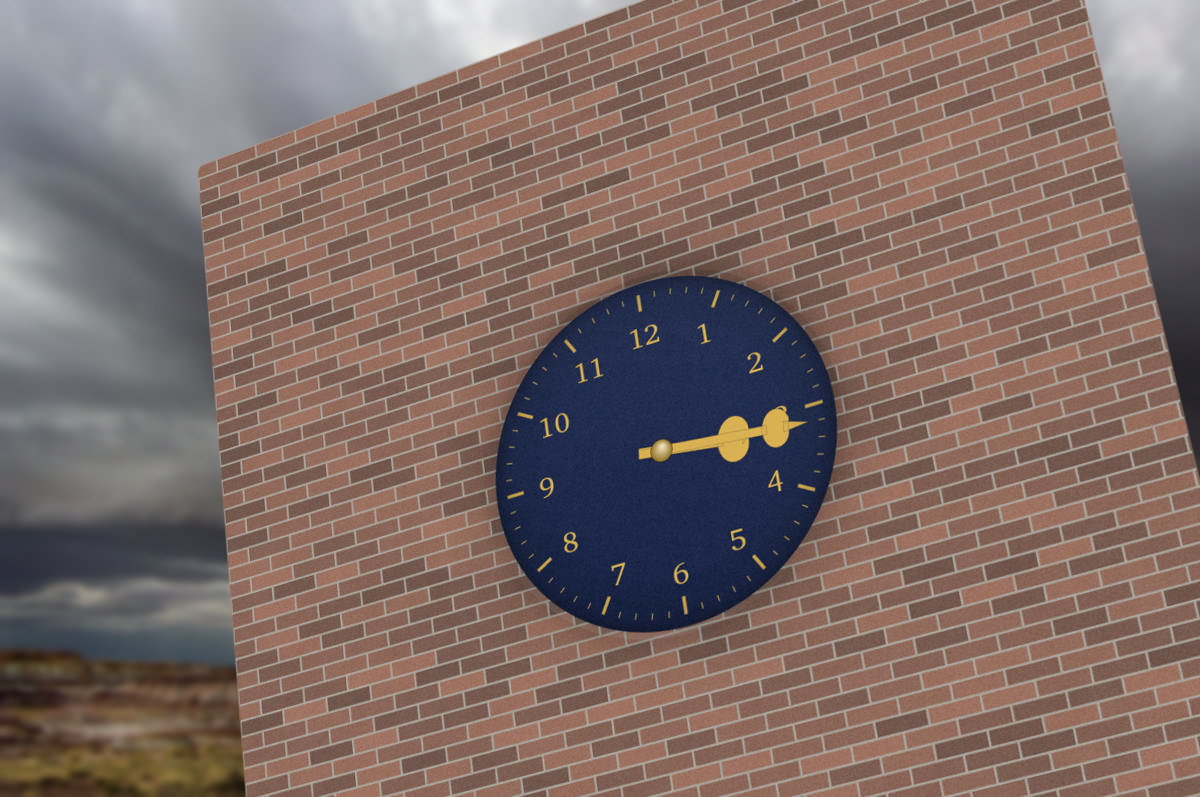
3h16
